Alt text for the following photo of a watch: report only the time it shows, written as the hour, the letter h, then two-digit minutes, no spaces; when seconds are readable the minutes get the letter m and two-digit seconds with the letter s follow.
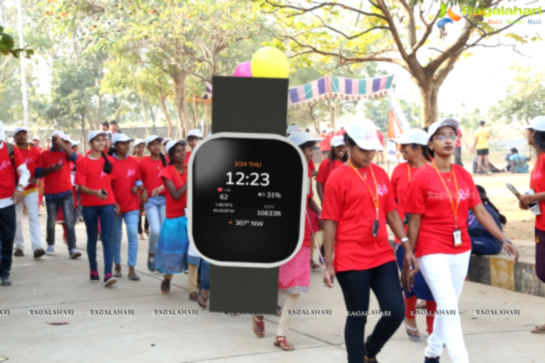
12h23
